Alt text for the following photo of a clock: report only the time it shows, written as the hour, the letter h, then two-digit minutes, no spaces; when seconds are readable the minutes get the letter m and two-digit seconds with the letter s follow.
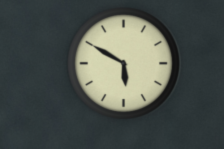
5h50
